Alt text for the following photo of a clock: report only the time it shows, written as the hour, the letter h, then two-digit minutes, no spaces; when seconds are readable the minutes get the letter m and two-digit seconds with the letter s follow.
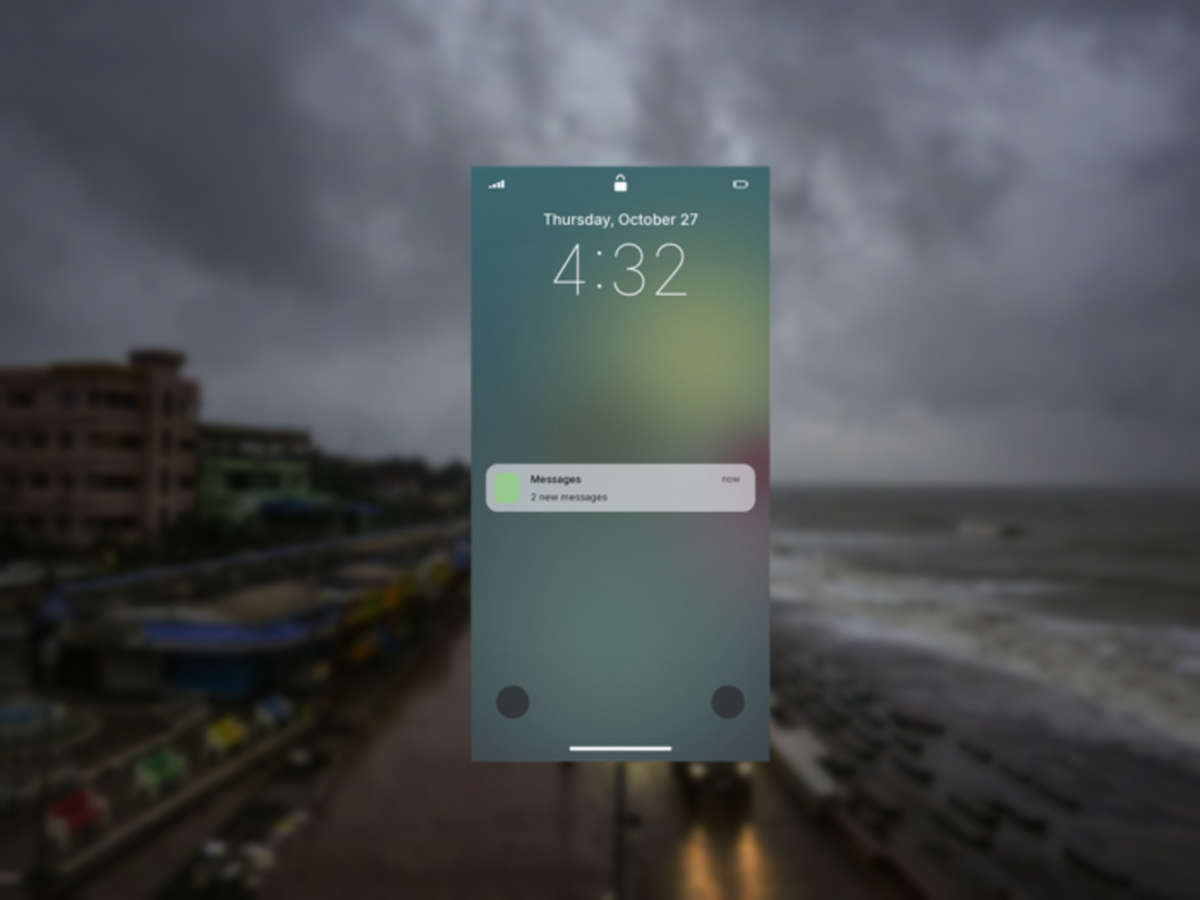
4h32
